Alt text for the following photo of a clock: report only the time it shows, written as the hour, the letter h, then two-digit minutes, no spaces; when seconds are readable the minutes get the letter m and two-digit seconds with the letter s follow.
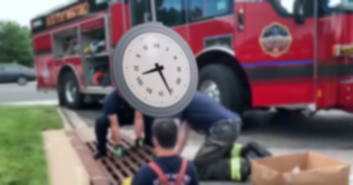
8h26
